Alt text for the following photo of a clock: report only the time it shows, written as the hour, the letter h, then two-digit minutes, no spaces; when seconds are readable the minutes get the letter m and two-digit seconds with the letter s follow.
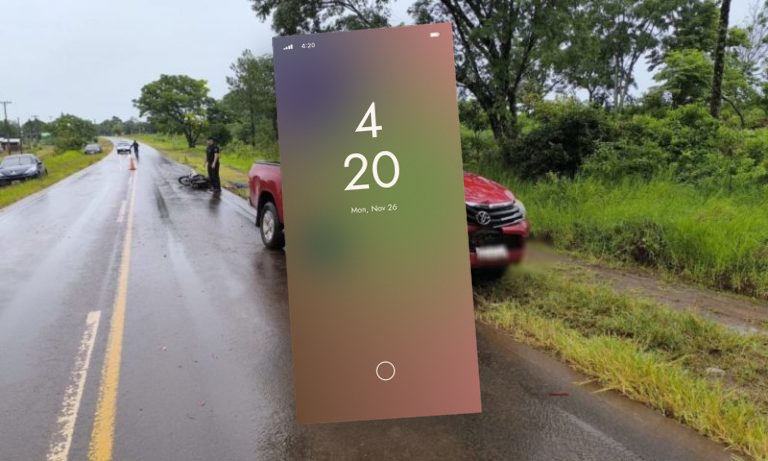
4h20
